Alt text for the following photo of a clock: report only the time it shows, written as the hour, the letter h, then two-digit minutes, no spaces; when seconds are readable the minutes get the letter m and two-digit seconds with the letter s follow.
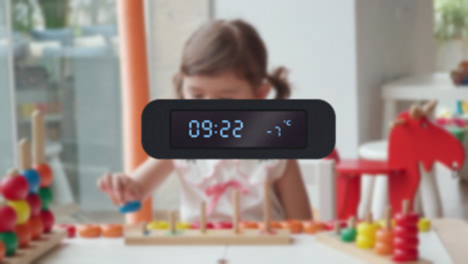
9h22
